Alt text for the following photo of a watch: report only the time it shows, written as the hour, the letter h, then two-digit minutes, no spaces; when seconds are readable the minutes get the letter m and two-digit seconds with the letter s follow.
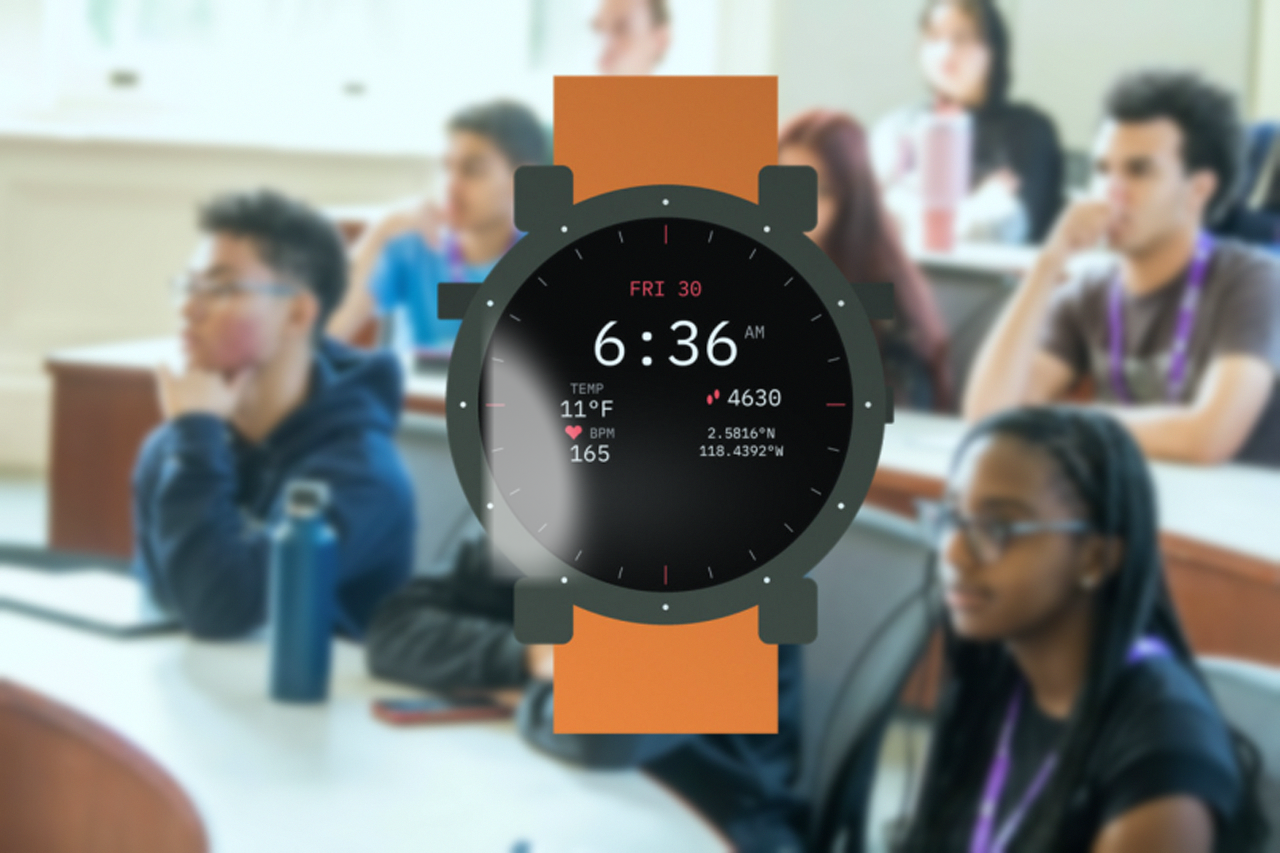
6h36
